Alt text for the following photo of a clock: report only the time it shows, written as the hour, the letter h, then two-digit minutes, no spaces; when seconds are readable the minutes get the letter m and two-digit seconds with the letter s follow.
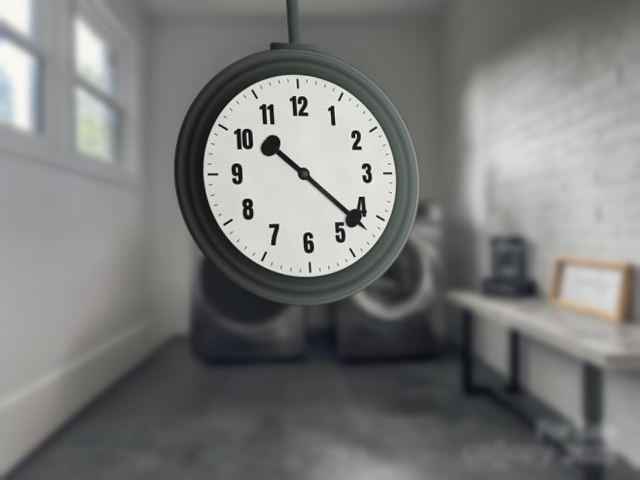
10h22
